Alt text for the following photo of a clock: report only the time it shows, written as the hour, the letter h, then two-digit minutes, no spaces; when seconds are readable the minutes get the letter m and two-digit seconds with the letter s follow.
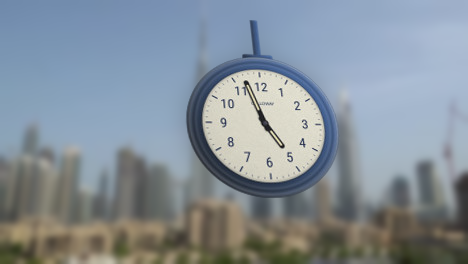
4h57
